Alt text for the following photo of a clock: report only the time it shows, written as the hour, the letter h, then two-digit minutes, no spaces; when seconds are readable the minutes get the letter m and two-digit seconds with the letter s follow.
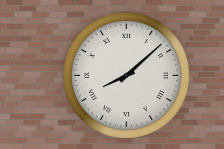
8h08
